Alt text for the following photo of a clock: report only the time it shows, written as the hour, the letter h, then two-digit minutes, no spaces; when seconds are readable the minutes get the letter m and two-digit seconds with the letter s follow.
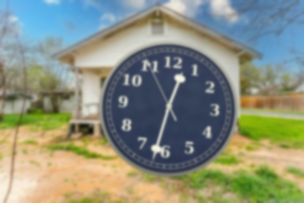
12h31m55s
